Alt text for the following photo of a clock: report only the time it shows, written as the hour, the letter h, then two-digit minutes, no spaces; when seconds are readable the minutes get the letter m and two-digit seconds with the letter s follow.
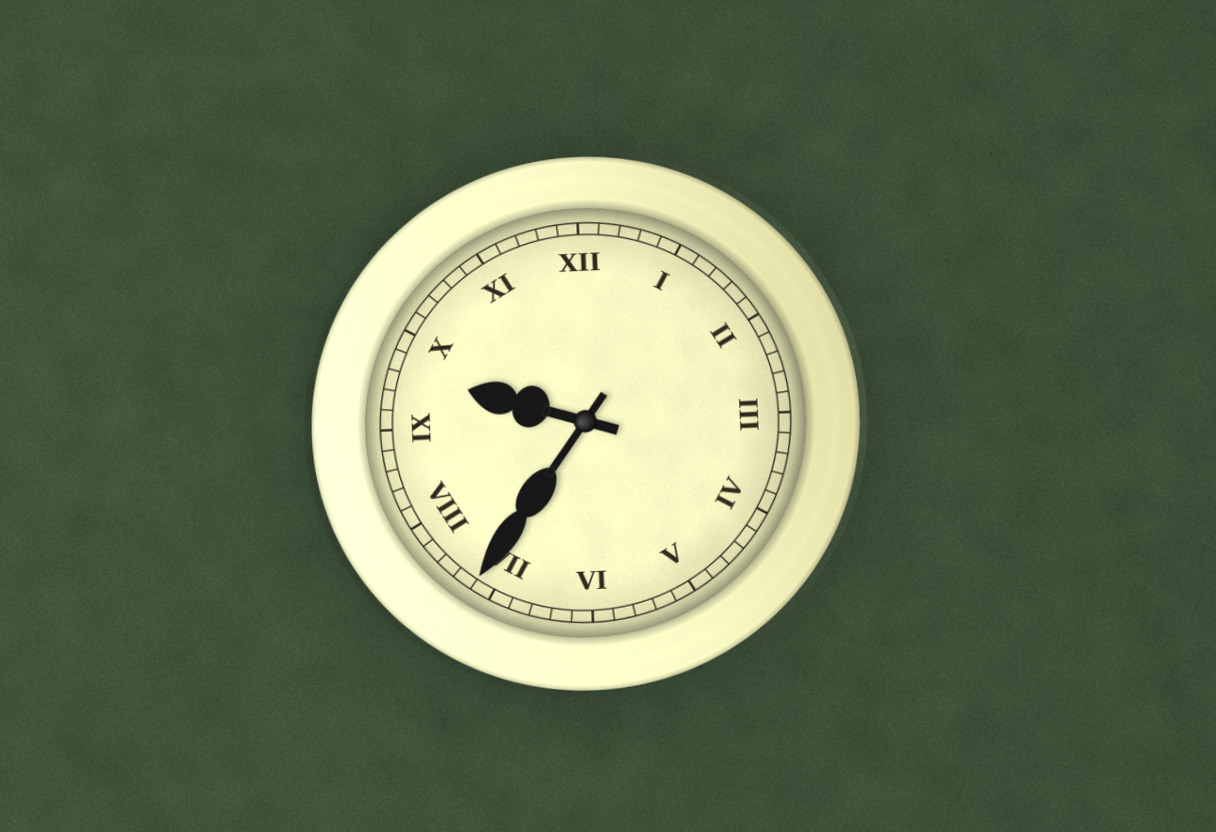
9h36
